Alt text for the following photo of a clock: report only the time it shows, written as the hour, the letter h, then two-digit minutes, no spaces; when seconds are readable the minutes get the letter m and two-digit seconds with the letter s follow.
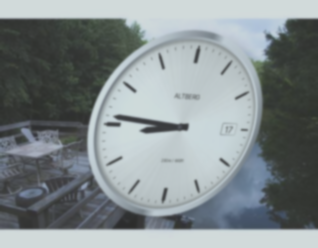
8h46
